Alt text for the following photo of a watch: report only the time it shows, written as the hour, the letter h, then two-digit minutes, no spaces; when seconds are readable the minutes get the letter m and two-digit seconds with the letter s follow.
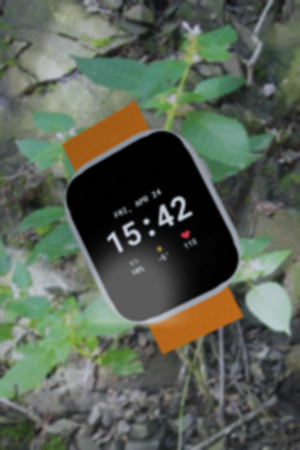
15h42
